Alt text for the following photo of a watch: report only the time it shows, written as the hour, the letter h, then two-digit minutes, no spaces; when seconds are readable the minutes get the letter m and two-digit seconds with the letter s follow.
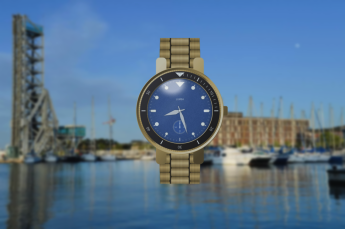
8h27
